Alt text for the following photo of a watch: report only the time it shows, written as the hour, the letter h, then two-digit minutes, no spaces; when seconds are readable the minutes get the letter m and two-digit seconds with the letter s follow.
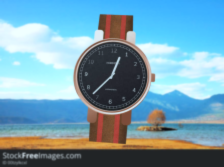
12h37
